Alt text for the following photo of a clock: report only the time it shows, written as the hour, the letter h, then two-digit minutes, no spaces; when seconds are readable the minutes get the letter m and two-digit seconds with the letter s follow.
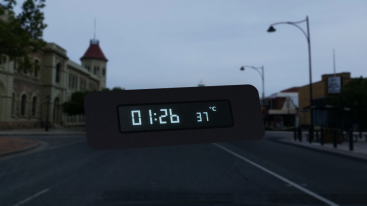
1h26
